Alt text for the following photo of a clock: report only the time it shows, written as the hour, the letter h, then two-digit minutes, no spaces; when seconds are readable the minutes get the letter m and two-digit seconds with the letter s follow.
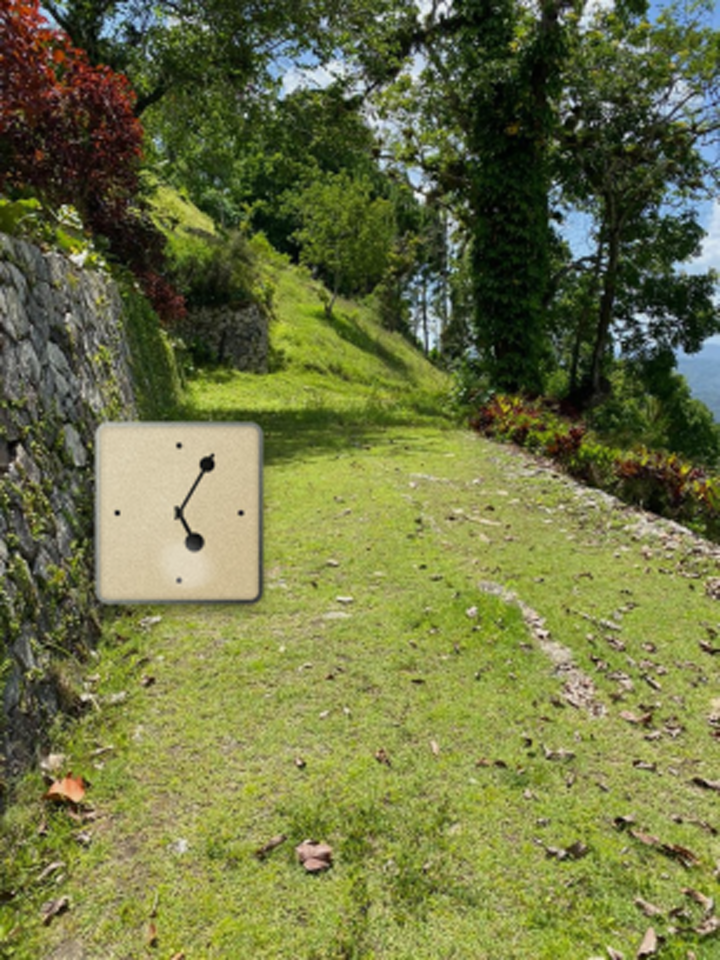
5h05
